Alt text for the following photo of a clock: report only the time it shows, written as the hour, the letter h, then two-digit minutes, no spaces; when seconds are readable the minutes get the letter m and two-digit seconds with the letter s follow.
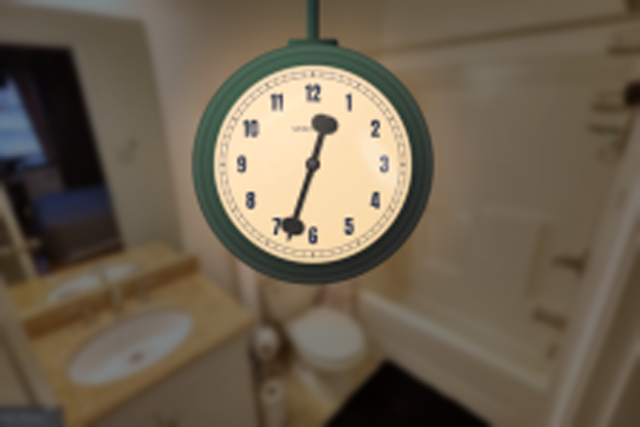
12h33
